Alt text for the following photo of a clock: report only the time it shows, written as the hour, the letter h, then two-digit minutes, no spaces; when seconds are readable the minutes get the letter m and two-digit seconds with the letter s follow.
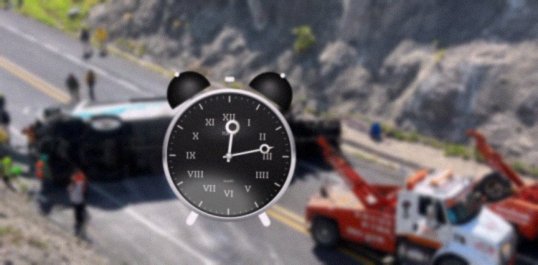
12h13
